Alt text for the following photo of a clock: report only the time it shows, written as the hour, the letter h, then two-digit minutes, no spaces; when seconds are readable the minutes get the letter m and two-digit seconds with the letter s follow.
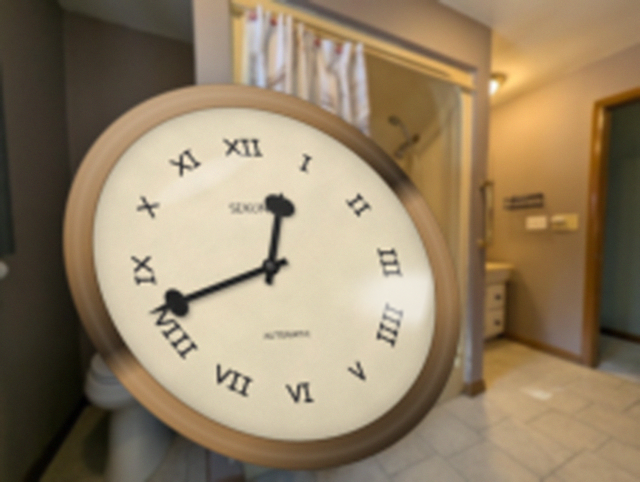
12h42
